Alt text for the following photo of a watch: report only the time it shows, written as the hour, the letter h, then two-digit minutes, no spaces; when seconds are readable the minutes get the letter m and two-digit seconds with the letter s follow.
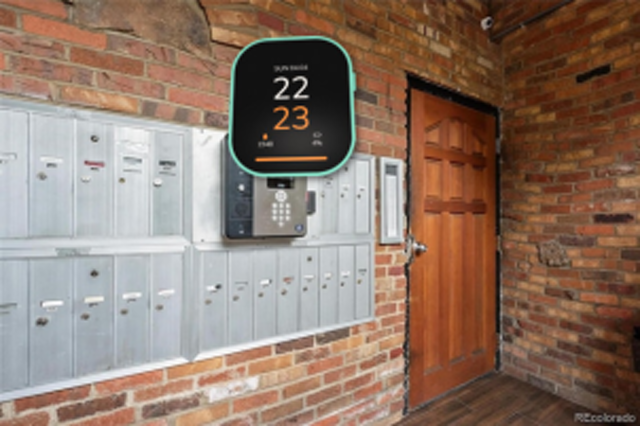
22h23
